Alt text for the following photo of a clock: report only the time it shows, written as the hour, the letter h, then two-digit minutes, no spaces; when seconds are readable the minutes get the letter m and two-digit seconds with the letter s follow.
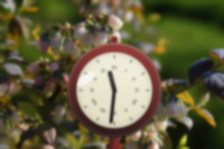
11h31
